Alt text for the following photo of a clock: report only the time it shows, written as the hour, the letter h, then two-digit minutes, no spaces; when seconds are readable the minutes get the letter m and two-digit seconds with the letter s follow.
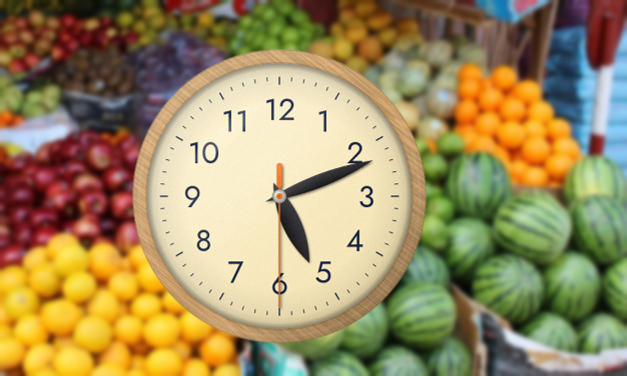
5h11m30s
